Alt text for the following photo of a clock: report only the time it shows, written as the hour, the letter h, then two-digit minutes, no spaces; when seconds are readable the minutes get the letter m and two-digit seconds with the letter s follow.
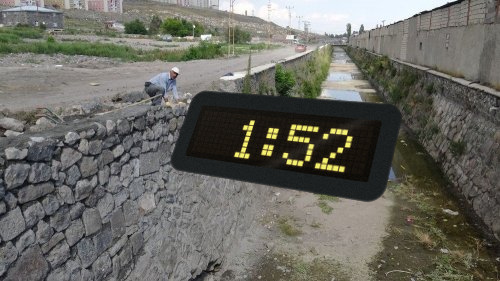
1h52
